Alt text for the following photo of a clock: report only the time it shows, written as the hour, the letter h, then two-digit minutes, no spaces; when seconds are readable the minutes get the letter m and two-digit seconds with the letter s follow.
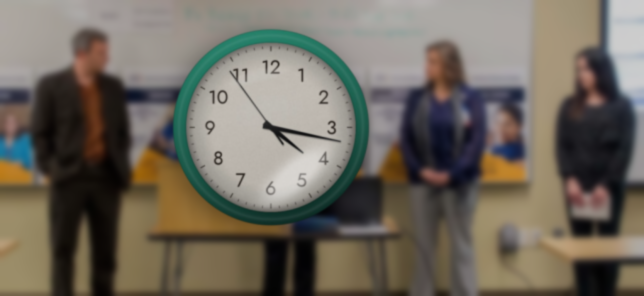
4h16m54s
